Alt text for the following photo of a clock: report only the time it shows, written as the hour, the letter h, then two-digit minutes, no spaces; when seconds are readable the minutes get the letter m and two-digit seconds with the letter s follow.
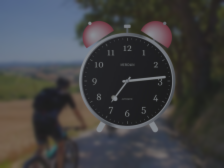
7h14
